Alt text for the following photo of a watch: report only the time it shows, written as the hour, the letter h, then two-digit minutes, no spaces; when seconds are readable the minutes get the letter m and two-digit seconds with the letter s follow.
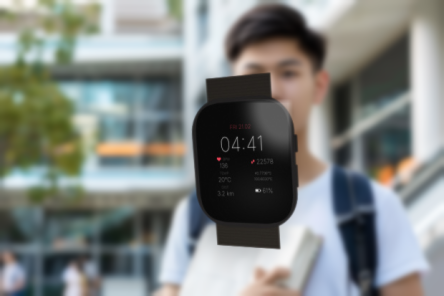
4h41
